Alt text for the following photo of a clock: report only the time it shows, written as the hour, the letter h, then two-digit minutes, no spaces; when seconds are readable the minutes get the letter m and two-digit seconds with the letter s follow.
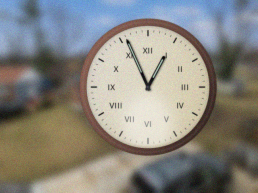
12h56
